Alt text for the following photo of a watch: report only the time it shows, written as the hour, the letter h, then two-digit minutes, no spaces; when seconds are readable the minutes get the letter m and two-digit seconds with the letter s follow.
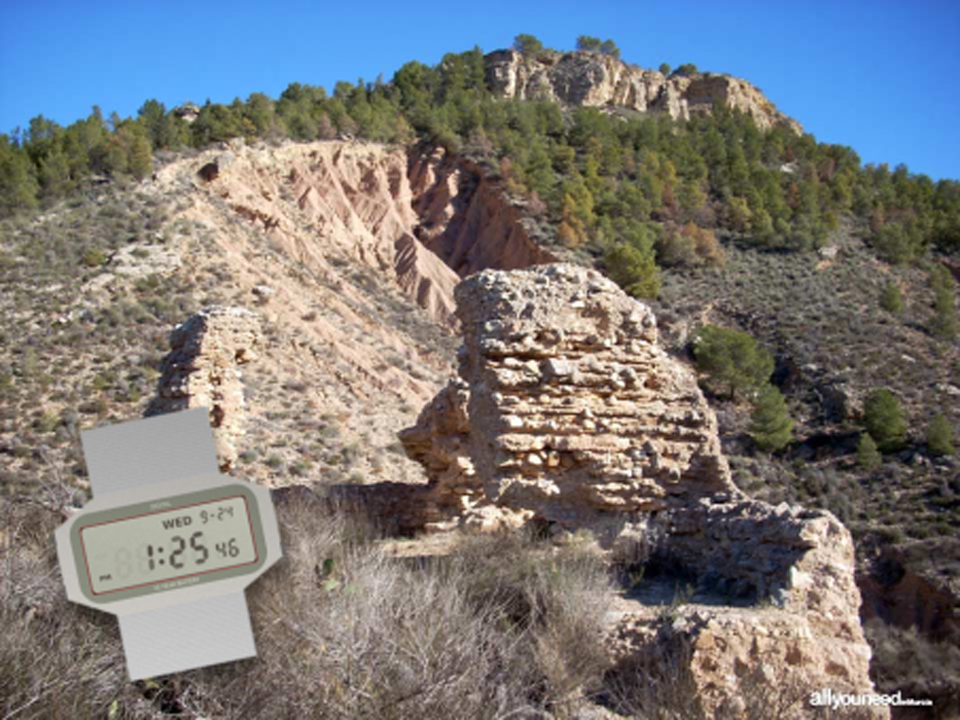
1h25m46s
